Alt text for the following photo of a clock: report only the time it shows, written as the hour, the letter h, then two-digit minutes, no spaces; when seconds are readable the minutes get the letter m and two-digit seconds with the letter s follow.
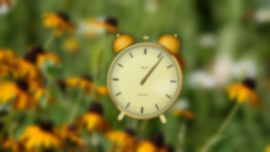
1h06
